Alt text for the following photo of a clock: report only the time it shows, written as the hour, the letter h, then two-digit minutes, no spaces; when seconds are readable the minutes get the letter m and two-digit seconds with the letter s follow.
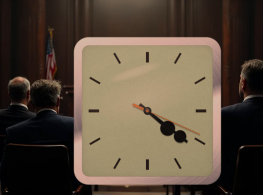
4h21m19s
